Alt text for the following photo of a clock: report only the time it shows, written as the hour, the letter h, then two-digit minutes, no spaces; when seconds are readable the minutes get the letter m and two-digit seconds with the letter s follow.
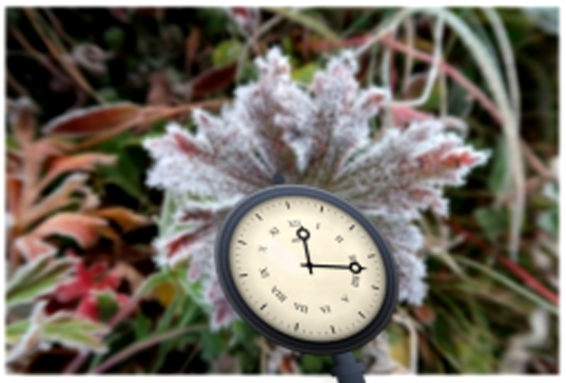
12h17
